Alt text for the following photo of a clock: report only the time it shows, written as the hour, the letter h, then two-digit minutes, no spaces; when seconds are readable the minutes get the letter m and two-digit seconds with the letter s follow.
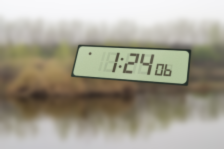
1h24m06s
